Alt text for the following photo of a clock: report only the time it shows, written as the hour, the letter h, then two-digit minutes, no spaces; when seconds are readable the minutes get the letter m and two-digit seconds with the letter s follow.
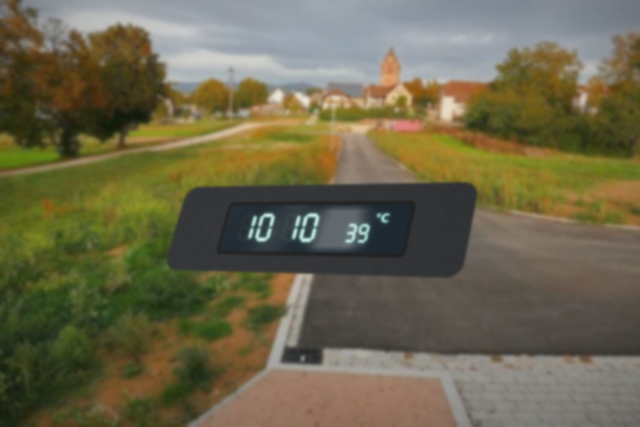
10h10
